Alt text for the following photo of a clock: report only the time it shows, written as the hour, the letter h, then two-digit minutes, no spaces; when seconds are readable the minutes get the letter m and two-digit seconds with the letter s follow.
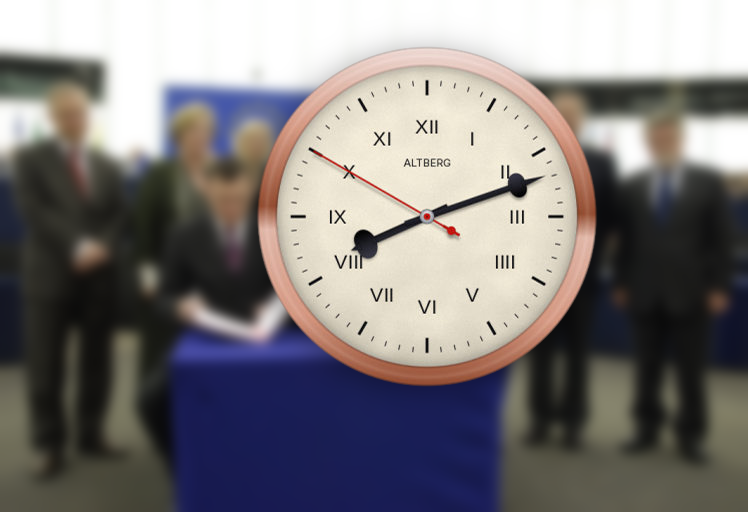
8h11m50s
